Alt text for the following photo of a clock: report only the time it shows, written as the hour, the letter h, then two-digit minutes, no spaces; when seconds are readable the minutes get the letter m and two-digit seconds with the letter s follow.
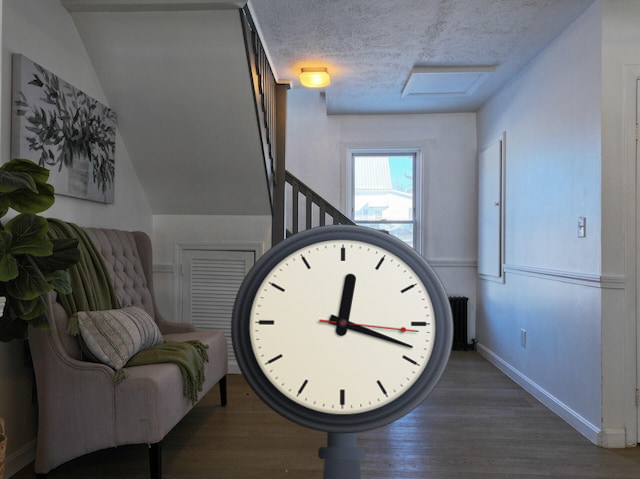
12h18m16s
